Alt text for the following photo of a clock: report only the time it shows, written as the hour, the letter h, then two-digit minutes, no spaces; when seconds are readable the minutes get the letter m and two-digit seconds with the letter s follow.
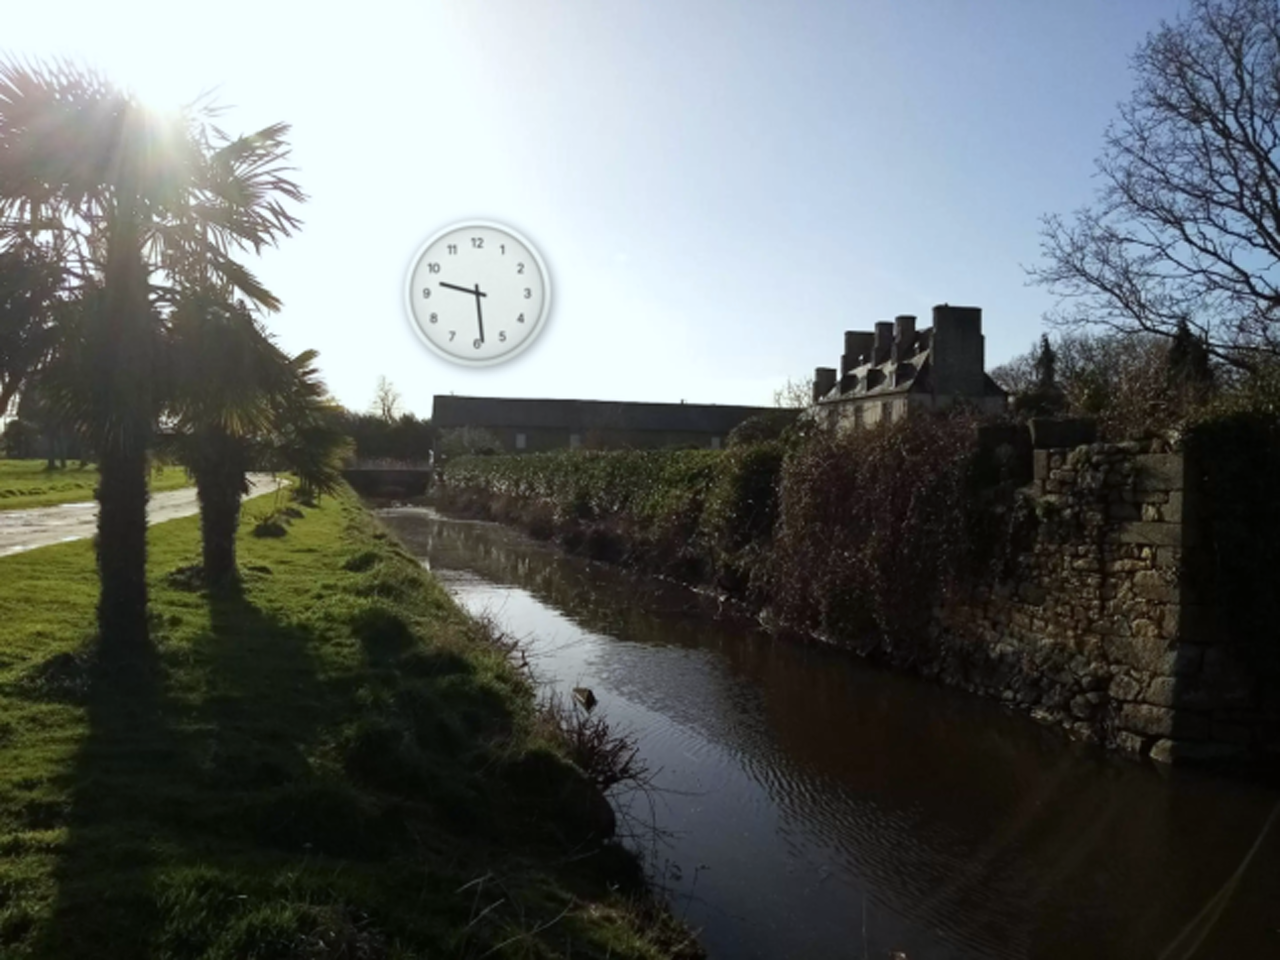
9h29
